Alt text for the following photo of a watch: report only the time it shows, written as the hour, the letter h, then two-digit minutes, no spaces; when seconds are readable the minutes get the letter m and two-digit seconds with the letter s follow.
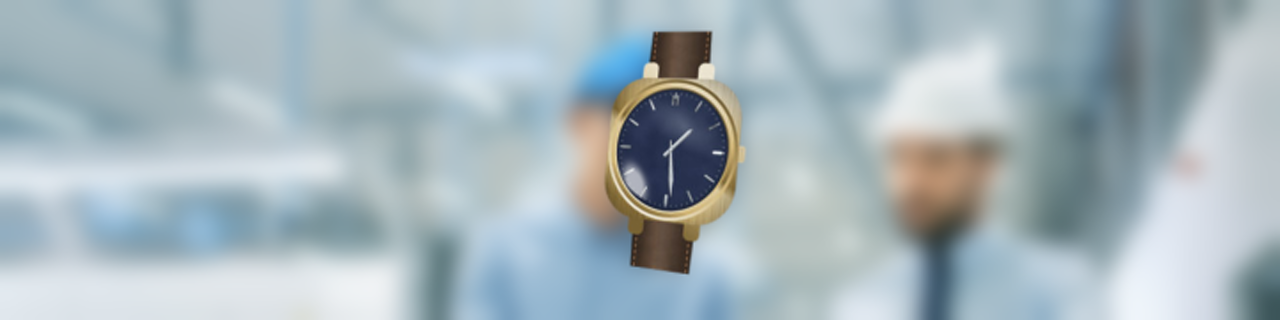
1h29
